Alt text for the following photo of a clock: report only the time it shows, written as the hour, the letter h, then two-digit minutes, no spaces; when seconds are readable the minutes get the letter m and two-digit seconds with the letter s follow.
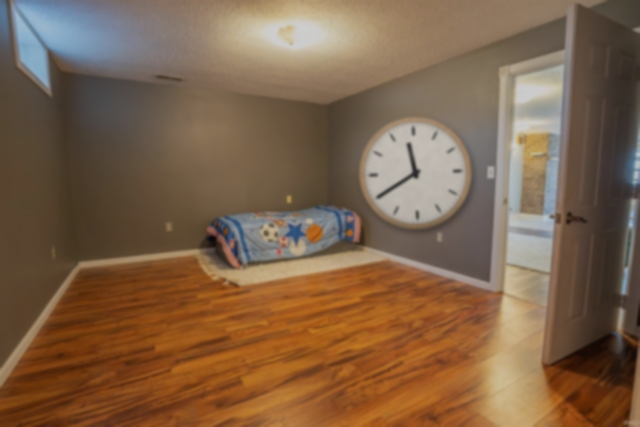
11h40
